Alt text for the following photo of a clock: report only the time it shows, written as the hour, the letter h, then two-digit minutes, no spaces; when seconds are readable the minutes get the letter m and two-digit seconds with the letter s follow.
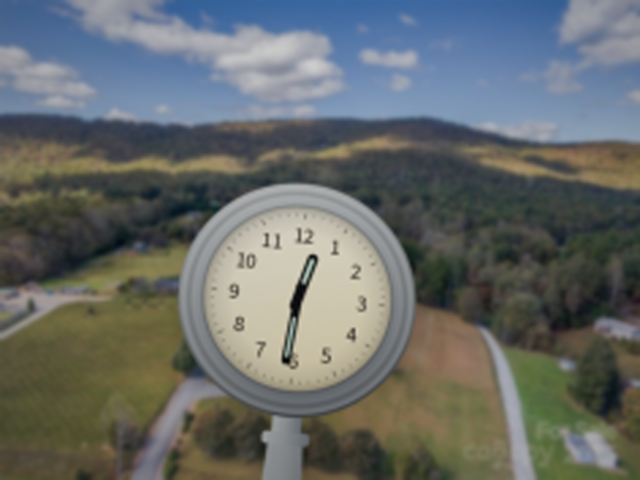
12h31
